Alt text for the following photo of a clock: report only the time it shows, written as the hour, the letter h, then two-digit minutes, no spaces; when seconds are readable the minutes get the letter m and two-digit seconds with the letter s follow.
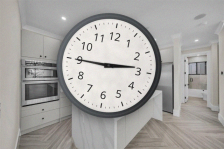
2h45
